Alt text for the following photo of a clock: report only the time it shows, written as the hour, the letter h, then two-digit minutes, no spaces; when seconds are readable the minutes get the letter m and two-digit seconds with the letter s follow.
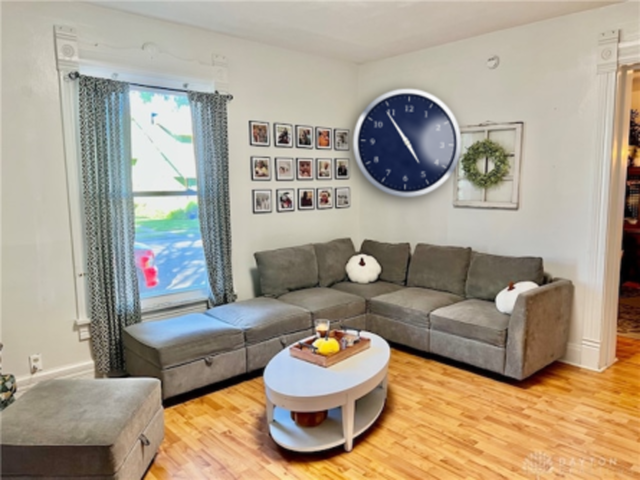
4h54
